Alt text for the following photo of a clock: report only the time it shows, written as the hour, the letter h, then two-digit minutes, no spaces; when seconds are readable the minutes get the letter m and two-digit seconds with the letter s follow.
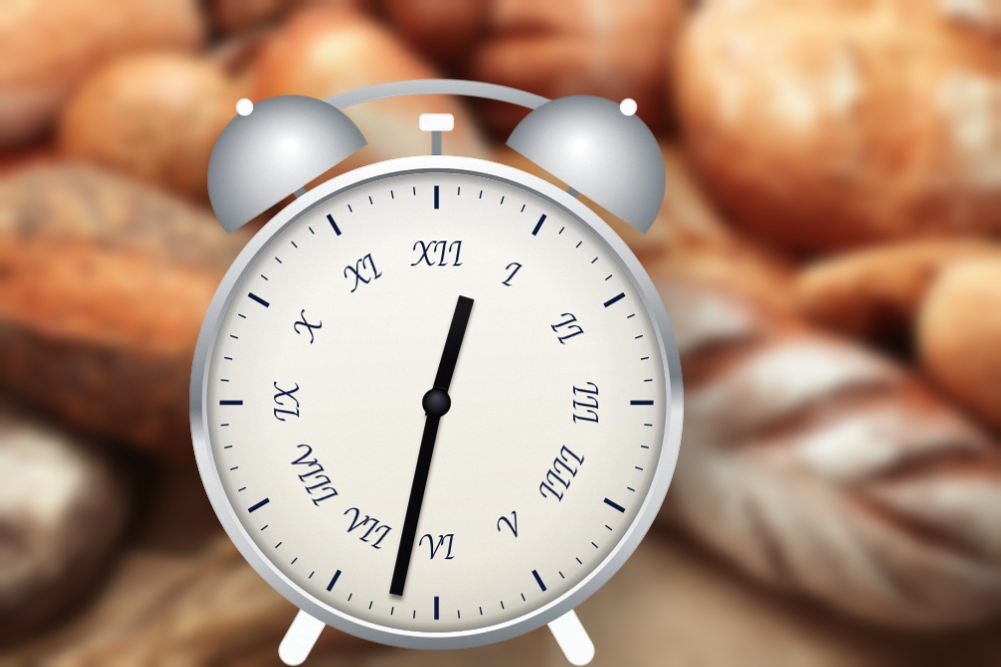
12h32
